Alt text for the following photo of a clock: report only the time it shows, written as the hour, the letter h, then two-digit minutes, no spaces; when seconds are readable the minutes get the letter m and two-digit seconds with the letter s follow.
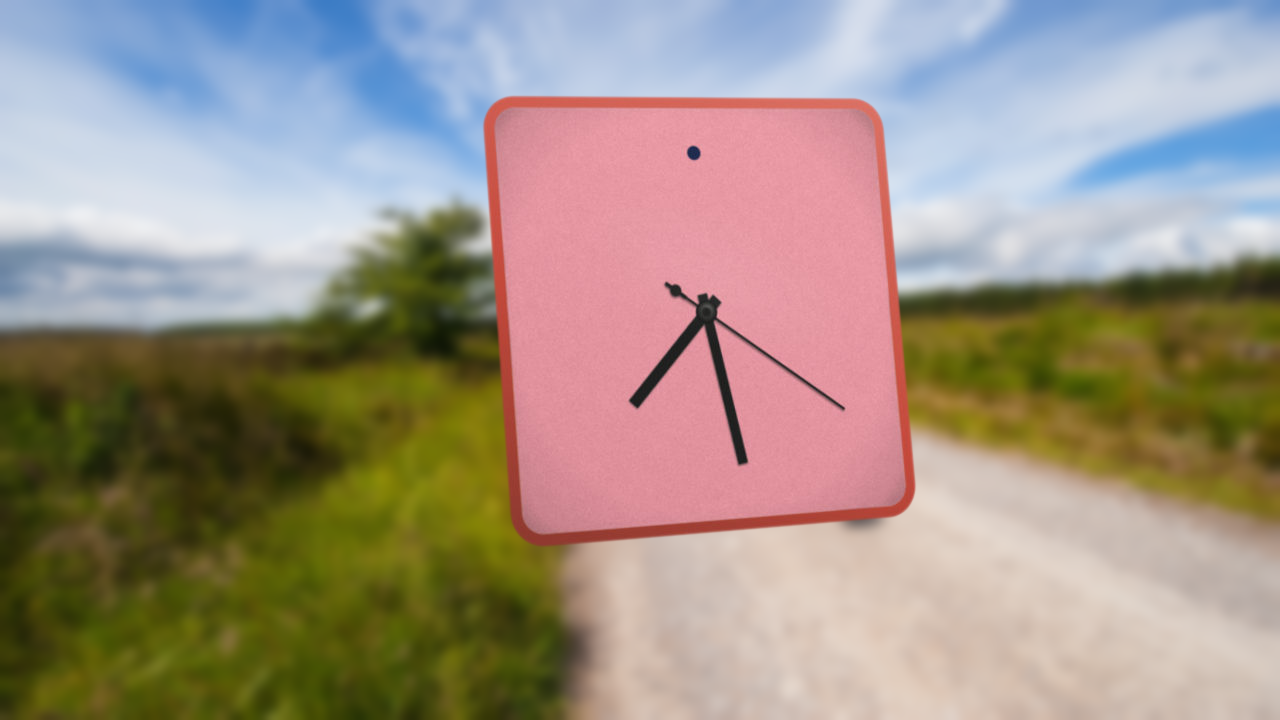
7h28m21s
